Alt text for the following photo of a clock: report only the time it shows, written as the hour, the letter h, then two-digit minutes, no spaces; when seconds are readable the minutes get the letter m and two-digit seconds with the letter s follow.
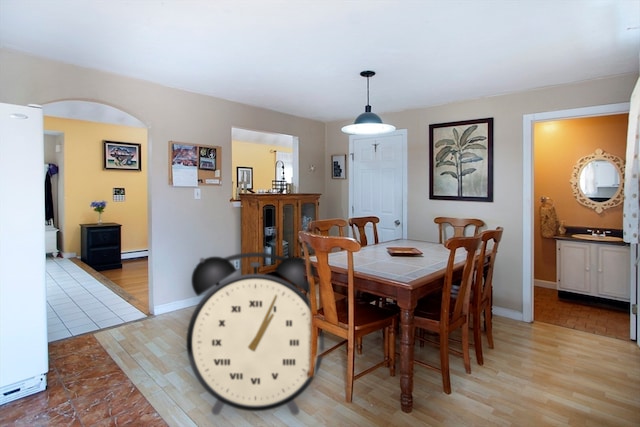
1h04
